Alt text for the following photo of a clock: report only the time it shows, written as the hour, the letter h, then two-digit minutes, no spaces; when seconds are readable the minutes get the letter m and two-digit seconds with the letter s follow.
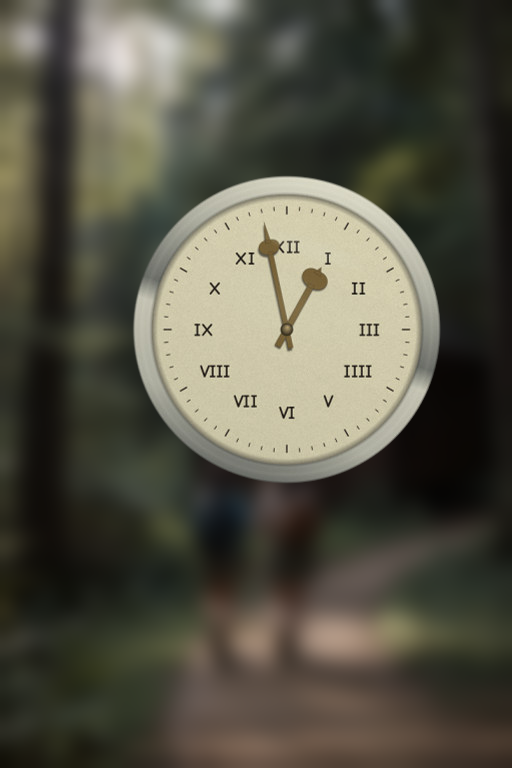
12h58
